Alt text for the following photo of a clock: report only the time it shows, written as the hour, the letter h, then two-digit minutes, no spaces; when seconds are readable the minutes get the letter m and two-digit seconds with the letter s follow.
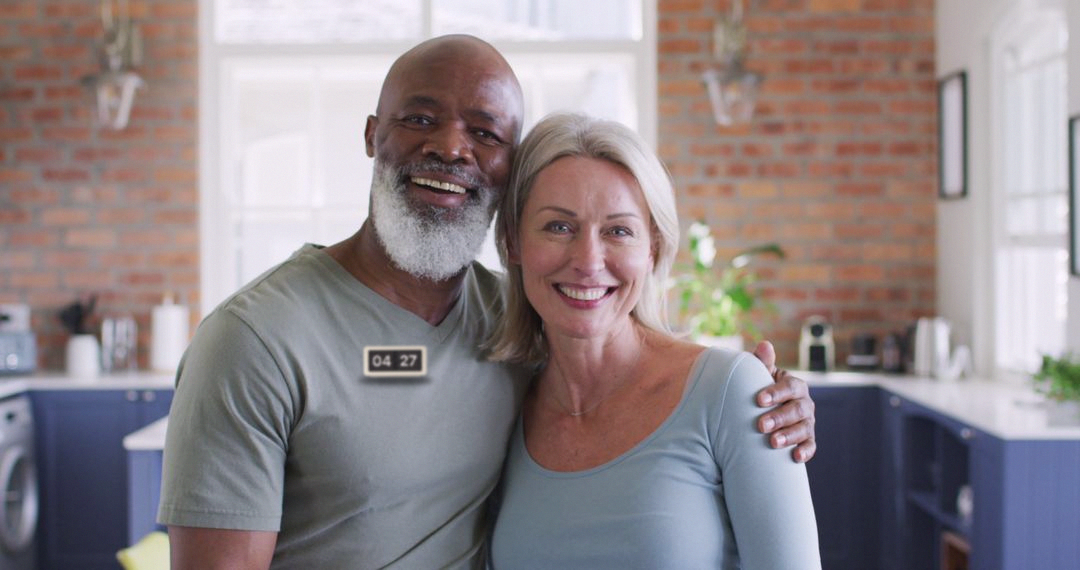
4h27
